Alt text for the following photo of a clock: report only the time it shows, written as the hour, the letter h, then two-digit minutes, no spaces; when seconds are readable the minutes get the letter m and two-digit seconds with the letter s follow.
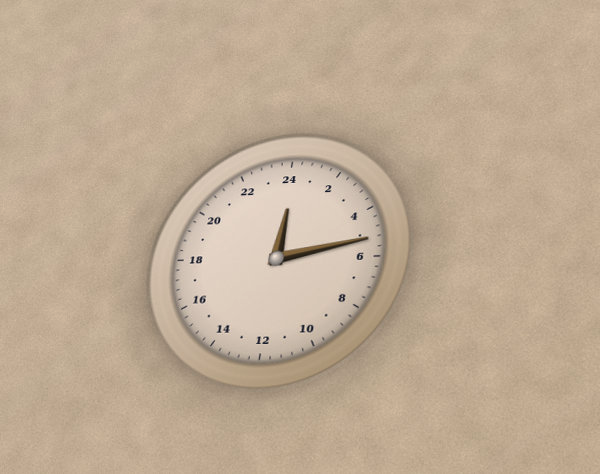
0h13
